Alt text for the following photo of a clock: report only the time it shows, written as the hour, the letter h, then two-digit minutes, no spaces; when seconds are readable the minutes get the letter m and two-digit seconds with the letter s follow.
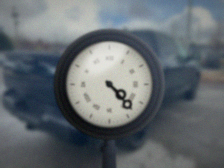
4h23
